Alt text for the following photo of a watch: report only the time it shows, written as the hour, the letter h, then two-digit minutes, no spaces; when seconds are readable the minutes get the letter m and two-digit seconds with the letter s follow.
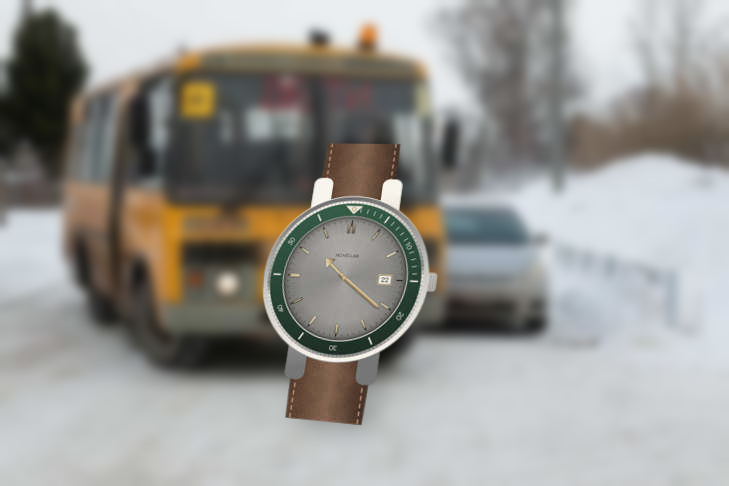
10h21
